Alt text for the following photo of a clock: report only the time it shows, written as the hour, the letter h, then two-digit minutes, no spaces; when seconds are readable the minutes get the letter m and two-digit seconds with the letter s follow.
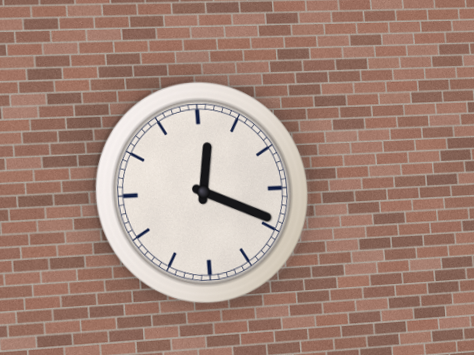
12h19
